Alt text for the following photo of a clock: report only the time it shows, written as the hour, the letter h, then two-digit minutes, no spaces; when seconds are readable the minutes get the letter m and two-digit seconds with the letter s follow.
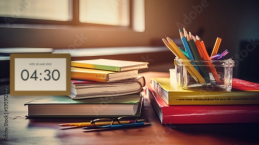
4h30
